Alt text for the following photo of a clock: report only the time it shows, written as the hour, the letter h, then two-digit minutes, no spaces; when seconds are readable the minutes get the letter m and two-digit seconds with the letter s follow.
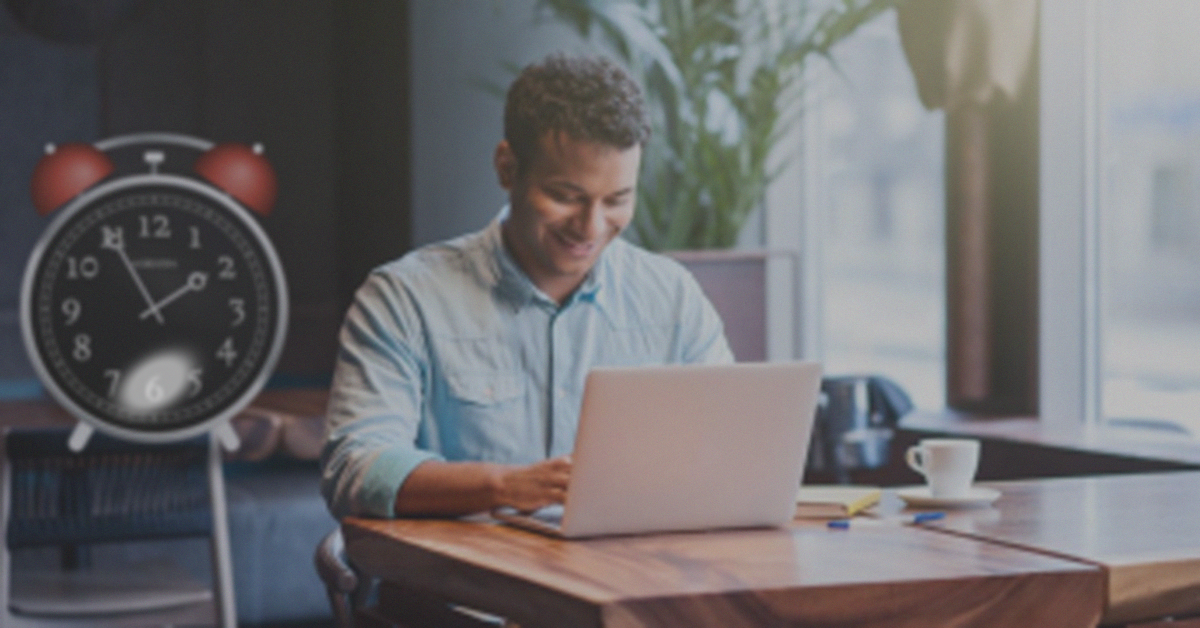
1h55
